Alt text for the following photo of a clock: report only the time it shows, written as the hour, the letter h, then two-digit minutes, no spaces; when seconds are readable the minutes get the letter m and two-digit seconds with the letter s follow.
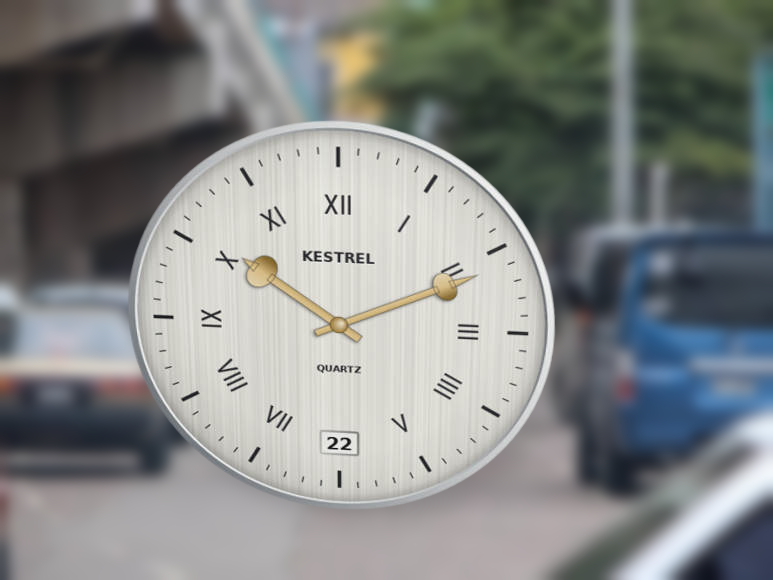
10h11
